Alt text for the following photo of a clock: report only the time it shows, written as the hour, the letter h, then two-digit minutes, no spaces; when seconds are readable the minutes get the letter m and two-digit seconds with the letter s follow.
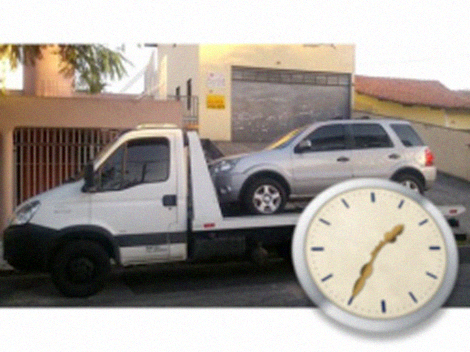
1h35
